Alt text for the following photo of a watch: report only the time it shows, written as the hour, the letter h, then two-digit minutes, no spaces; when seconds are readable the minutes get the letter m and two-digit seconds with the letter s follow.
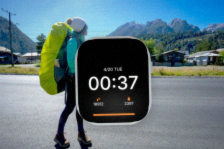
0h37
